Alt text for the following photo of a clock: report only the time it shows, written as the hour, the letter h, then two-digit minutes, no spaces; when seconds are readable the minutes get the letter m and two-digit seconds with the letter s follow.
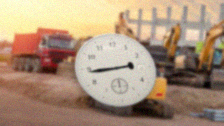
2h44
